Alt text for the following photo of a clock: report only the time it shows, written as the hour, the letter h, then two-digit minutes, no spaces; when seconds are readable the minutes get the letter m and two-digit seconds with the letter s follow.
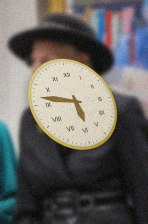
5h47
